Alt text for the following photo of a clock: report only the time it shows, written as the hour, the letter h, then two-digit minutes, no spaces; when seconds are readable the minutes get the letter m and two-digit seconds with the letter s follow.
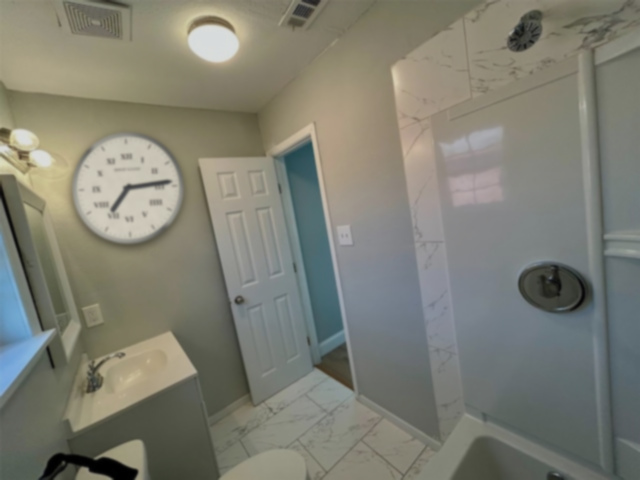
7h14
